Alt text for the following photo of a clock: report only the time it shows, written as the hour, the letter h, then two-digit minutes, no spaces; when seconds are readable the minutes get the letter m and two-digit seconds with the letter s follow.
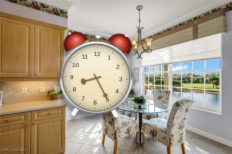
8h25
